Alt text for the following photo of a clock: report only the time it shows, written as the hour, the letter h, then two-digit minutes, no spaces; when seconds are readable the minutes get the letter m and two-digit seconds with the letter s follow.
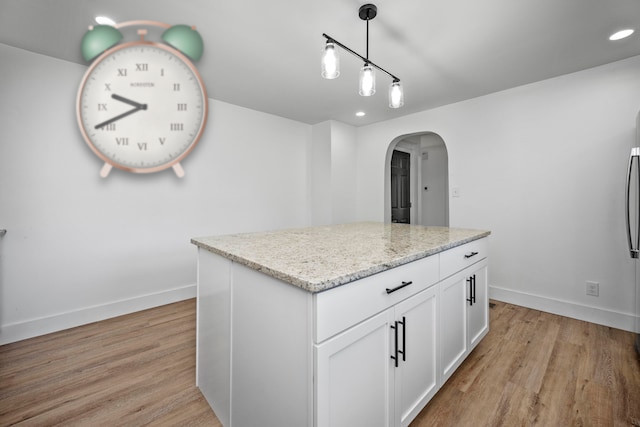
9h41
